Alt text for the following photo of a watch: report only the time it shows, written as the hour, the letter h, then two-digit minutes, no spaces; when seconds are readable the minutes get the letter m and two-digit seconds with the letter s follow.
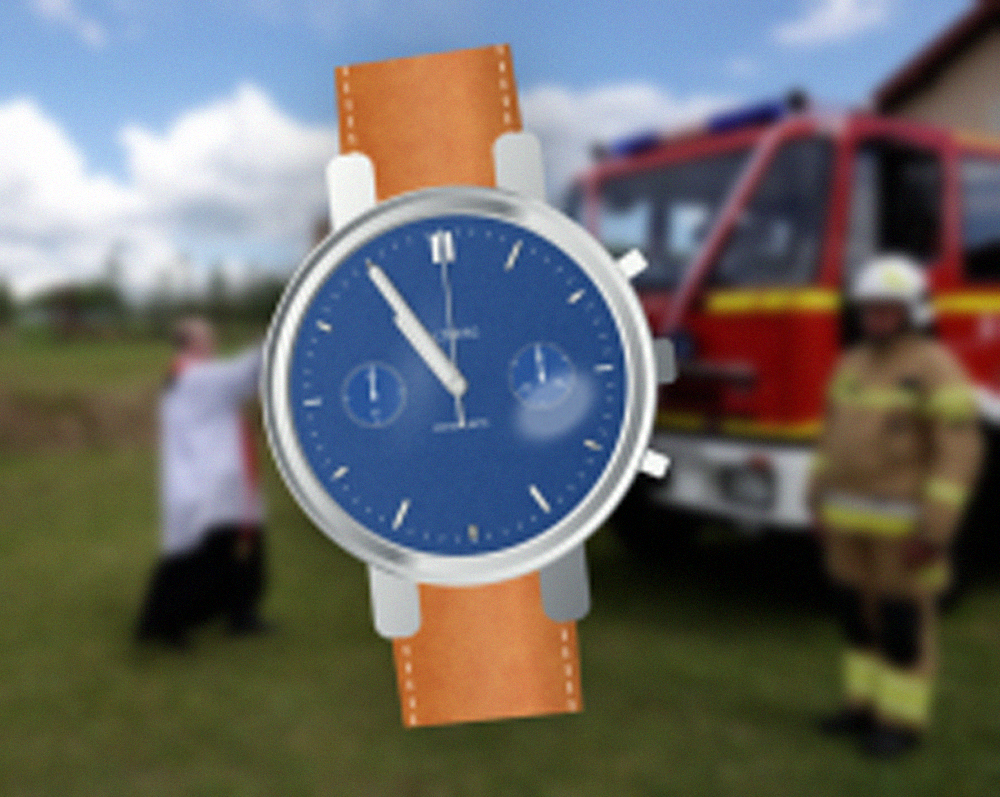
10h55
